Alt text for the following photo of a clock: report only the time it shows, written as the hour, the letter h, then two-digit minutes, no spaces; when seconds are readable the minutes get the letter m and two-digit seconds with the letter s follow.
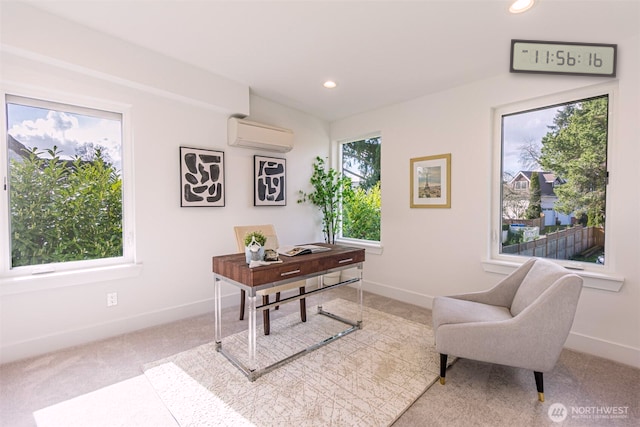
11h56m16s
